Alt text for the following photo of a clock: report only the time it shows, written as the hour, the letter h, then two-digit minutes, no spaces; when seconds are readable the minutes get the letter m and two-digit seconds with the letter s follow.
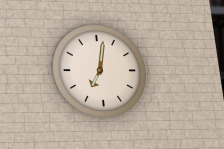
7h02
